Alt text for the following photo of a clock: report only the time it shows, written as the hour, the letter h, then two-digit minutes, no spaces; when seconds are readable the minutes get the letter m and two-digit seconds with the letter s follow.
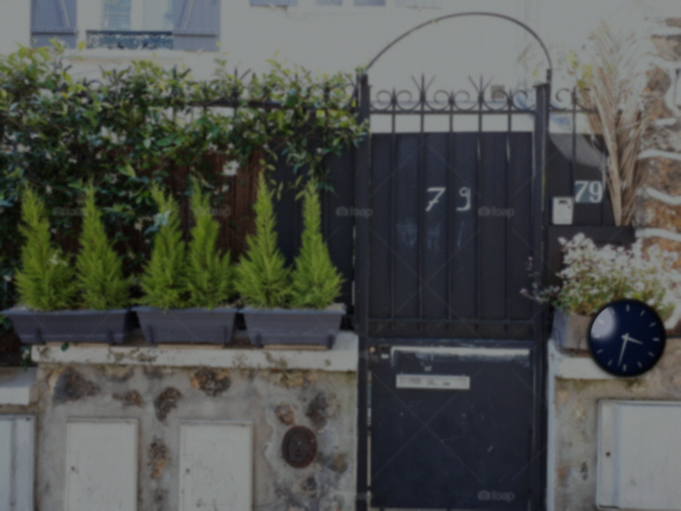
3h32
